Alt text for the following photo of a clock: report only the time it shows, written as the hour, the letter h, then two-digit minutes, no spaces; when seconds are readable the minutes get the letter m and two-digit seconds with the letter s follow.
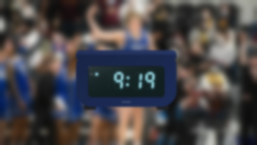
9h19
